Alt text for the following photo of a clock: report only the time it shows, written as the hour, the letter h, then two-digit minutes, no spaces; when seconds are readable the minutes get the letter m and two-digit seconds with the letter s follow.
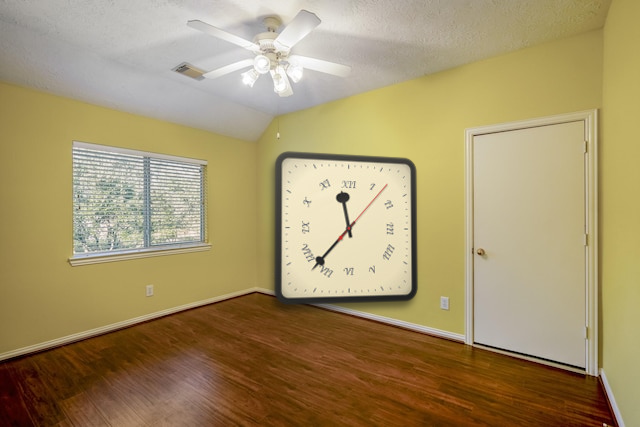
11h37m07s
